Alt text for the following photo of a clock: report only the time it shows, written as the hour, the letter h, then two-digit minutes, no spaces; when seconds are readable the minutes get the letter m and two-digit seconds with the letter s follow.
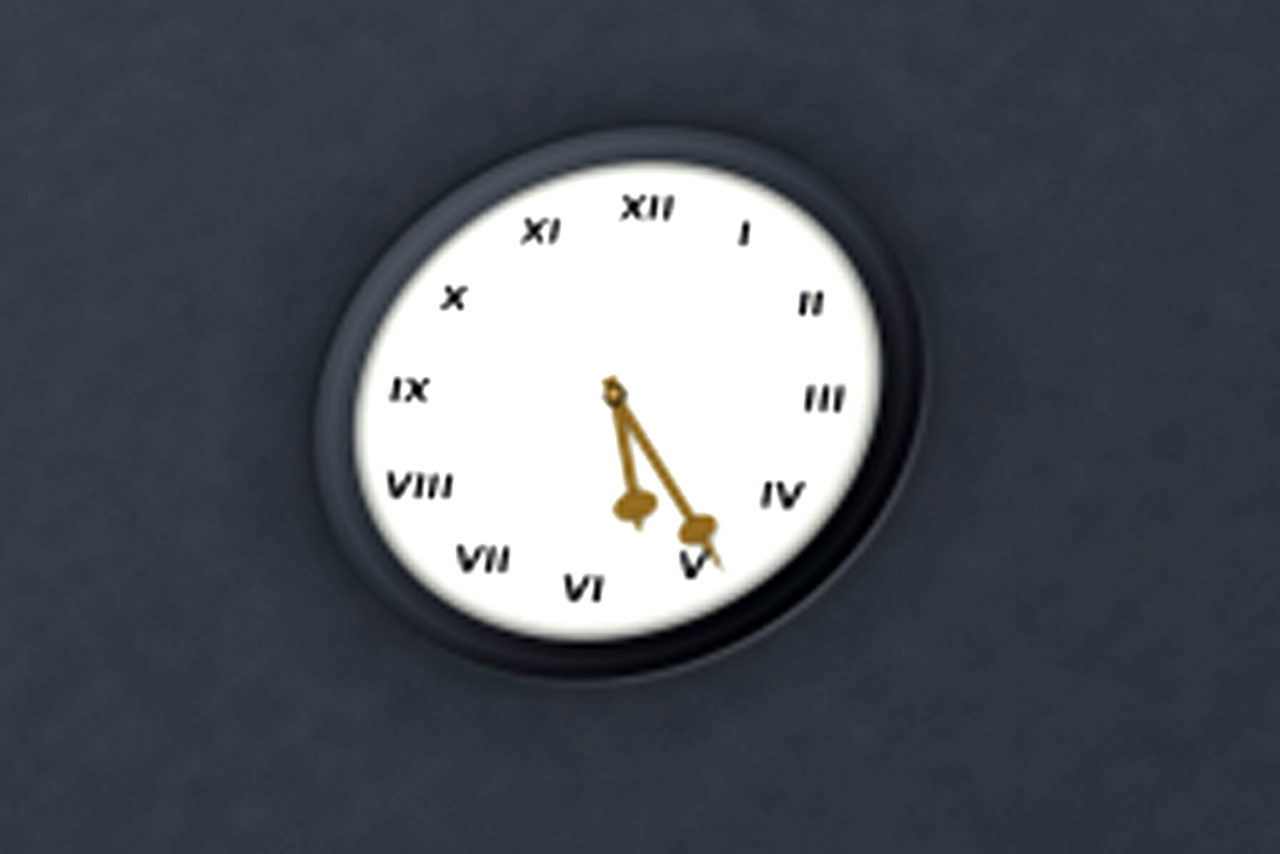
5h24
